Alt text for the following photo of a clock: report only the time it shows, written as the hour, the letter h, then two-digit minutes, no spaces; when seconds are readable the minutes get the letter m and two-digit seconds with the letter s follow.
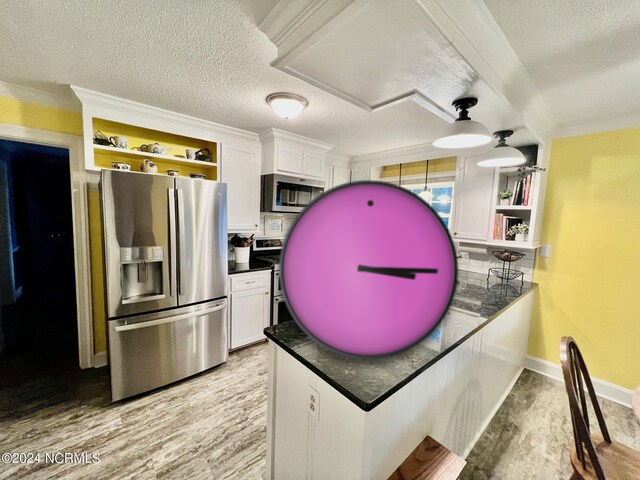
3h15
